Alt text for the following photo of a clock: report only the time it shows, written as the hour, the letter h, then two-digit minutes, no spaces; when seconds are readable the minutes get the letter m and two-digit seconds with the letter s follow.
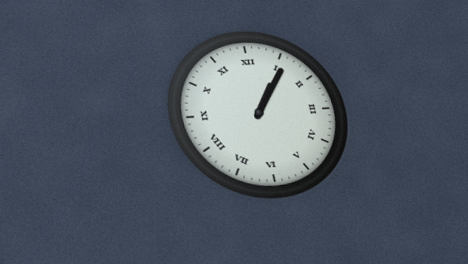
1h06
